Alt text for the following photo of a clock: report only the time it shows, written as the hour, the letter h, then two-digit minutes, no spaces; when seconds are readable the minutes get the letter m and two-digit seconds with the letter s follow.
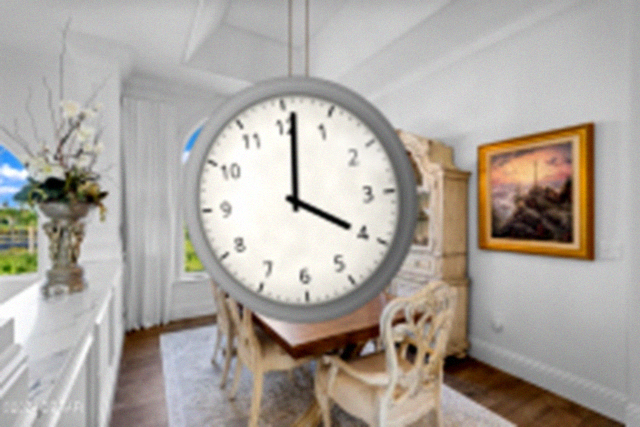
4h01
